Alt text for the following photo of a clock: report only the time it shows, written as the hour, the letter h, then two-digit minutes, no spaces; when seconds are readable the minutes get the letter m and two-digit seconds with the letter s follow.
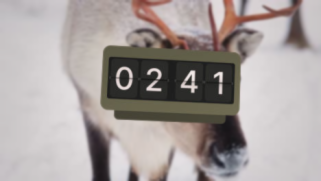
2h41
